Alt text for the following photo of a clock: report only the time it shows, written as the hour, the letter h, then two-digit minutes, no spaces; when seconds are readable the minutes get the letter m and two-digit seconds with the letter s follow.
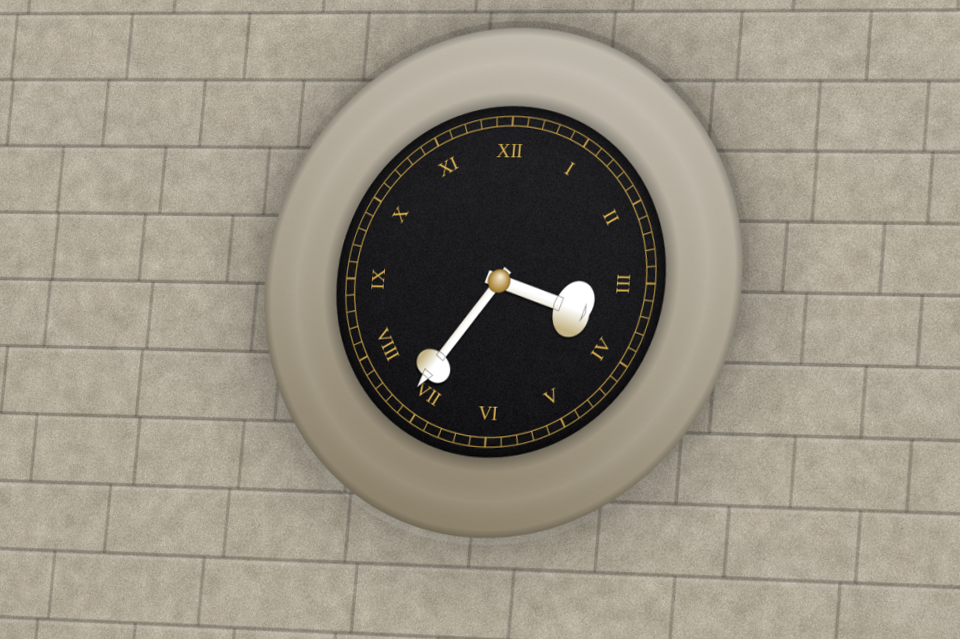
3h36
